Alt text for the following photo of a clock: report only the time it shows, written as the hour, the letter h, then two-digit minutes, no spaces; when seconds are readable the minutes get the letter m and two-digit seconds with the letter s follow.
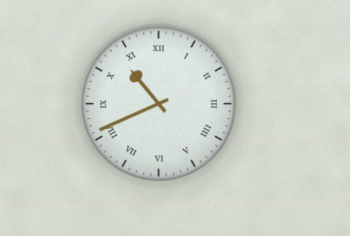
10h41
